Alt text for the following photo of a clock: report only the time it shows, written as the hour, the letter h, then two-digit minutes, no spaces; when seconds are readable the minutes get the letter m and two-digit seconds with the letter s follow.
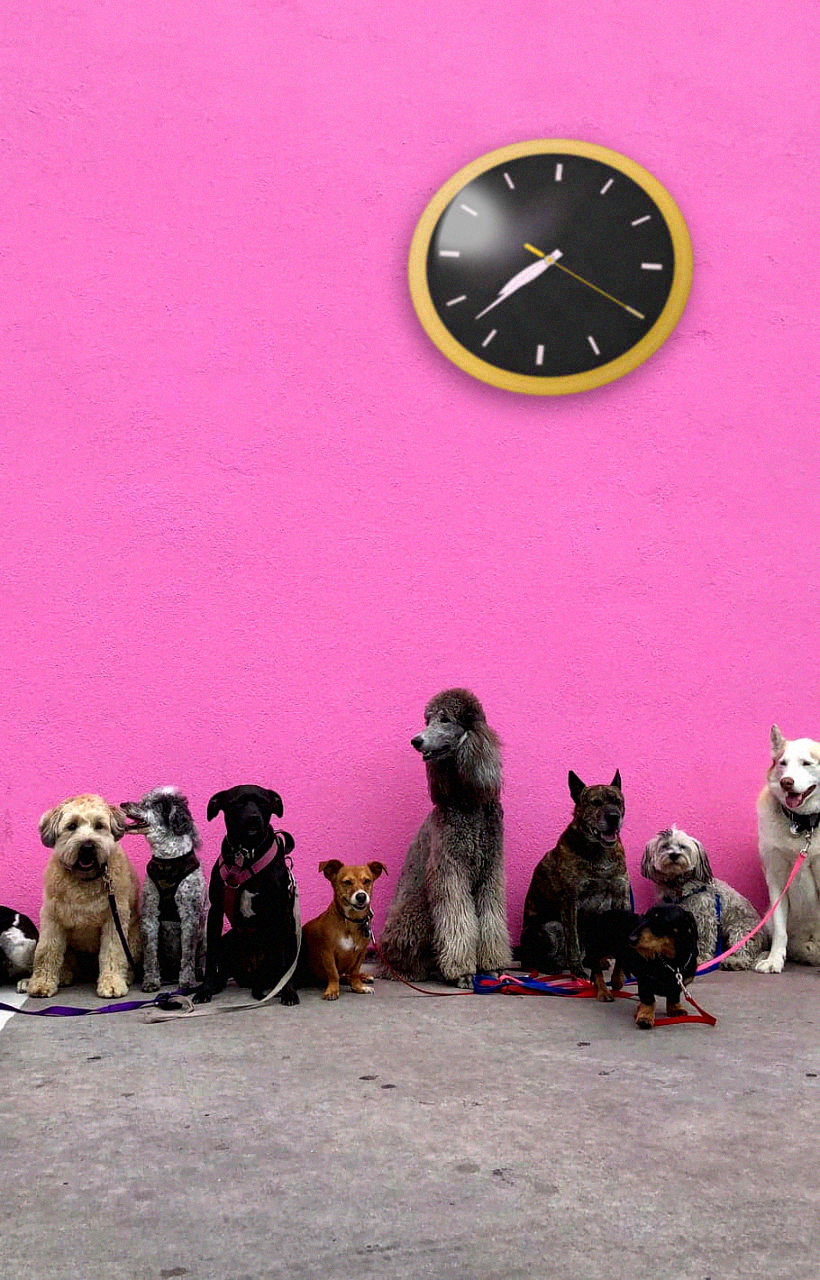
7h37m20s
